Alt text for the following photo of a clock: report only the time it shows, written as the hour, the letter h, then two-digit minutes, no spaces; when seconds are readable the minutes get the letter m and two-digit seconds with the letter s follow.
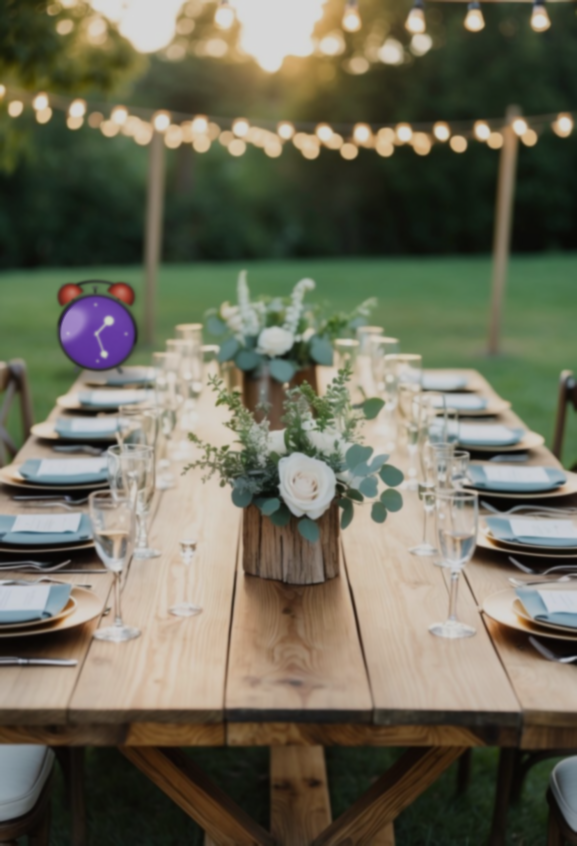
1h27
